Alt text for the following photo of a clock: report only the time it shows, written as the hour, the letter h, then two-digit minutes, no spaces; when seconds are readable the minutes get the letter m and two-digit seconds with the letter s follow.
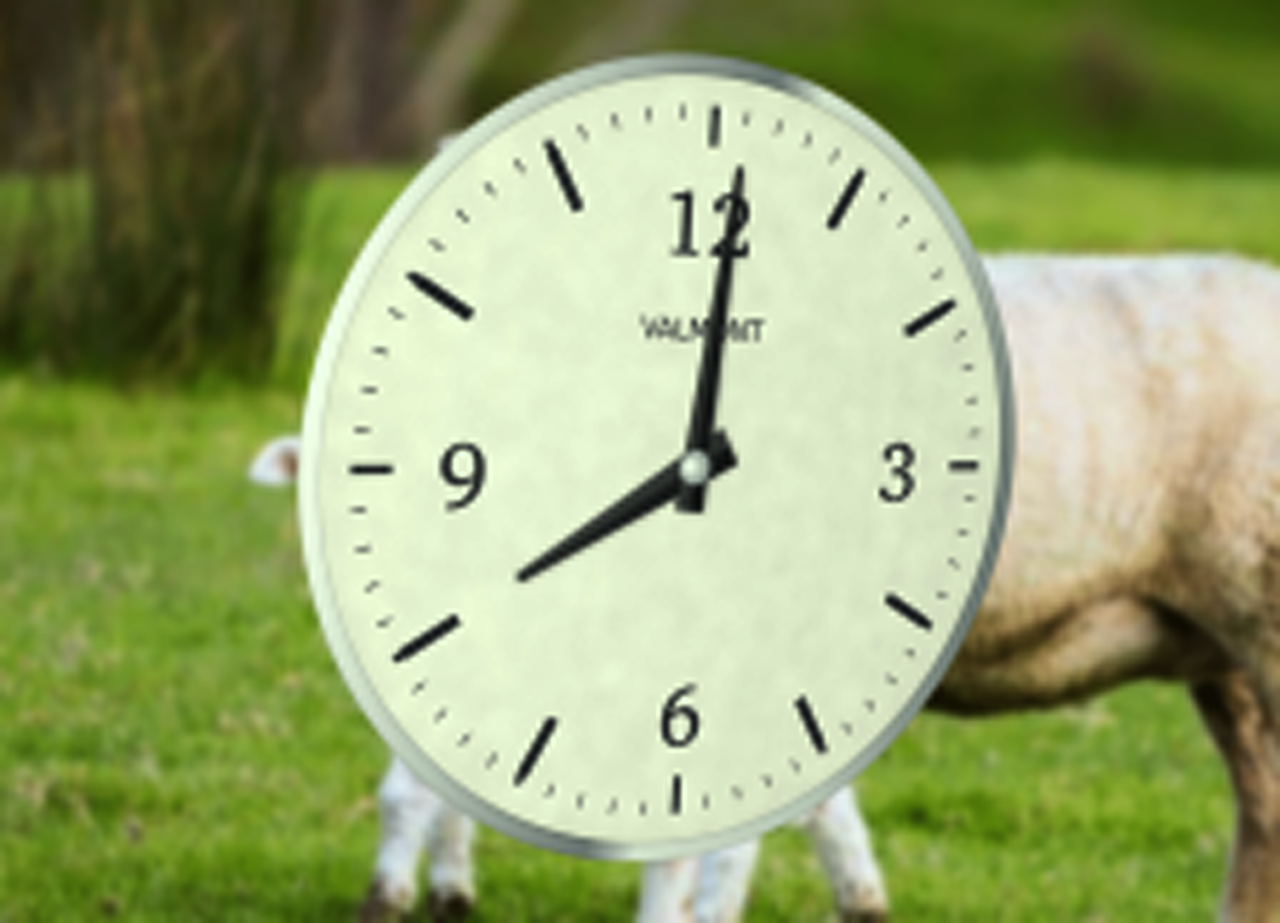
8h01
